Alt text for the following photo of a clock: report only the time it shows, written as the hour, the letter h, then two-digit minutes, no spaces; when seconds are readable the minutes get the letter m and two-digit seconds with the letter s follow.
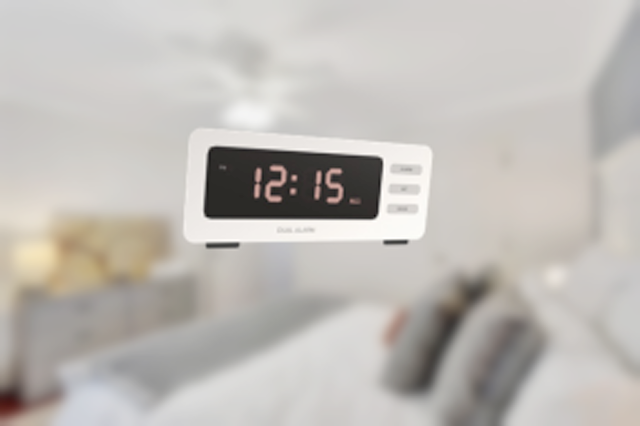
12h15
